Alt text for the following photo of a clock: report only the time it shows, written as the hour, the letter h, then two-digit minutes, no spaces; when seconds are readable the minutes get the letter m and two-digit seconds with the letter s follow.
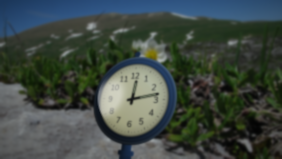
12h13
